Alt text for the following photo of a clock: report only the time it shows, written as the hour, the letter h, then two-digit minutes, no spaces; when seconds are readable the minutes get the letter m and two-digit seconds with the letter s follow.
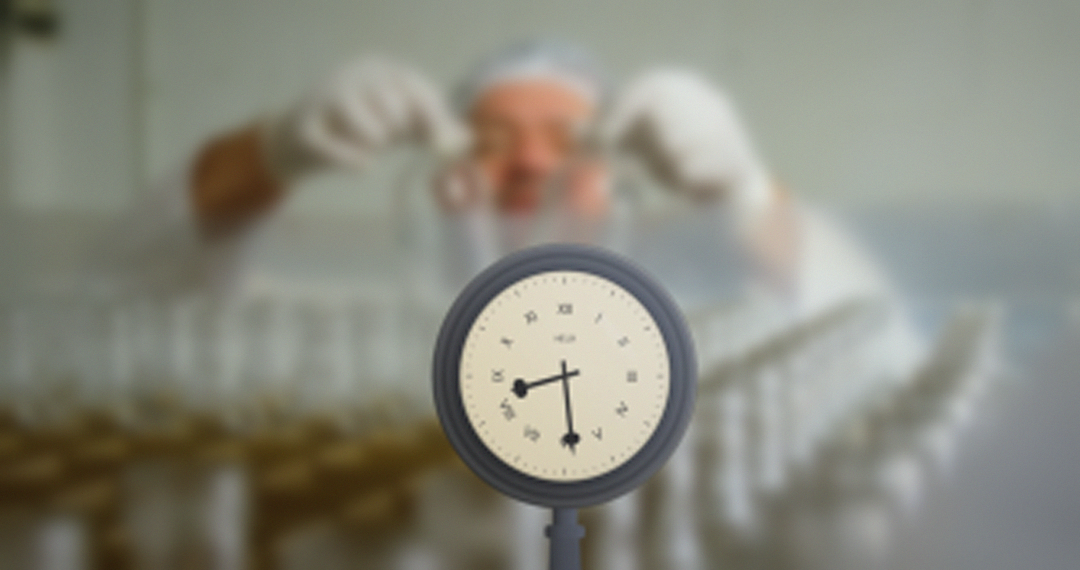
8h29
